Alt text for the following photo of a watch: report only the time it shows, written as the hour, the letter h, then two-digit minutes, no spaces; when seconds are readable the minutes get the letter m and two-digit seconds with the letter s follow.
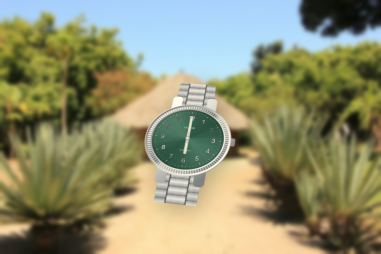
6h00
